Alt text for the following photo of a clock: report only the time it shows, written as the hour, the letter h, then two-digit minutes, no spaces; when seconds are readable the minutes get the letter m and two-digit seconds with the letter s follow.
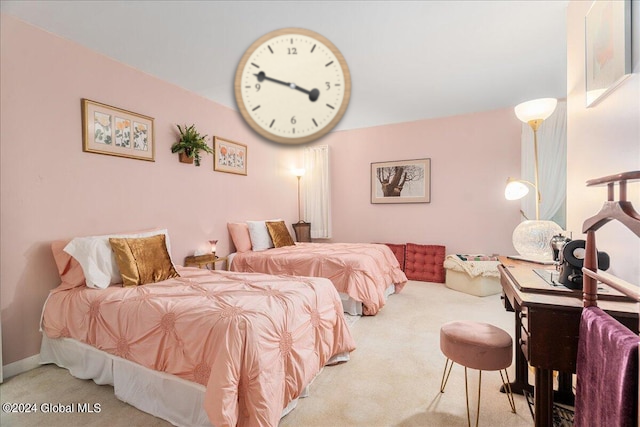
3h48
